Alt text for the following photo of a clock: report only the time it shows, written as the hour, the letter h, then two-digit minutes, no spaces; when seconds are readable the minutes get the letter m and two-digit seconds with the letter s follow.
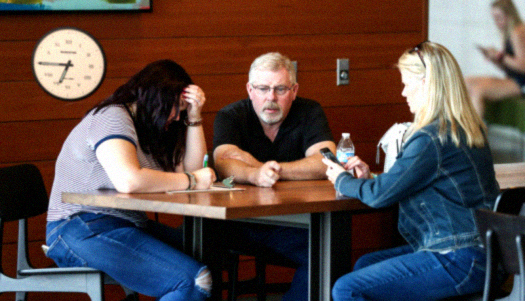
6h45
